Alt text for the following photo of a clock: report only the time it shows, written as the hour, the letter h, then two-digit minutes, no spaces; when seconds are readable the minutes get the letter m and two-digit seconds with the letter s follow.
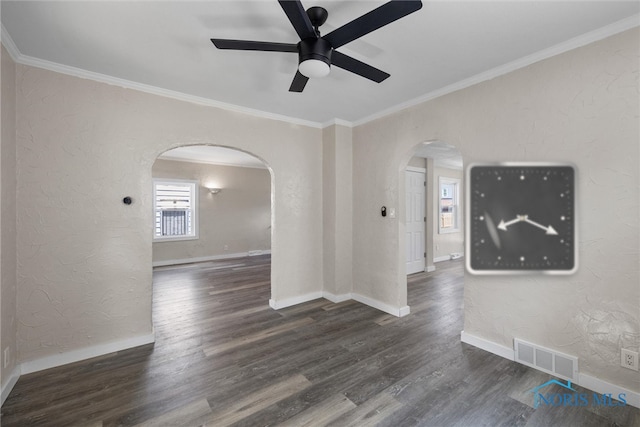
8h19
